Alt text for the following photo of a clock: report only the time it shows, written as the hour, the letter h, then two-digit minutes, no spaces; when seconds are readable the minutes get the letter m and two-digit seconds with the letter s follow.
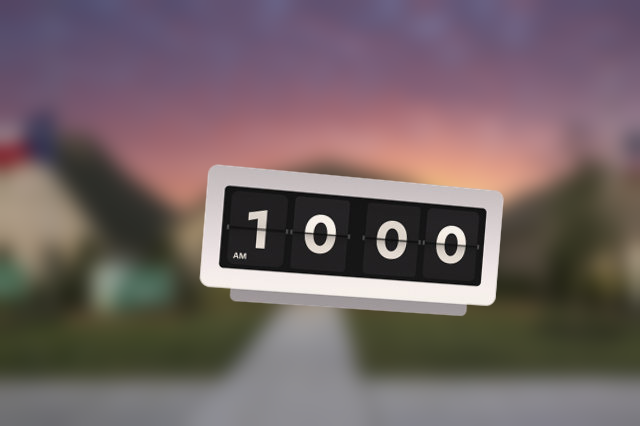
10h00
